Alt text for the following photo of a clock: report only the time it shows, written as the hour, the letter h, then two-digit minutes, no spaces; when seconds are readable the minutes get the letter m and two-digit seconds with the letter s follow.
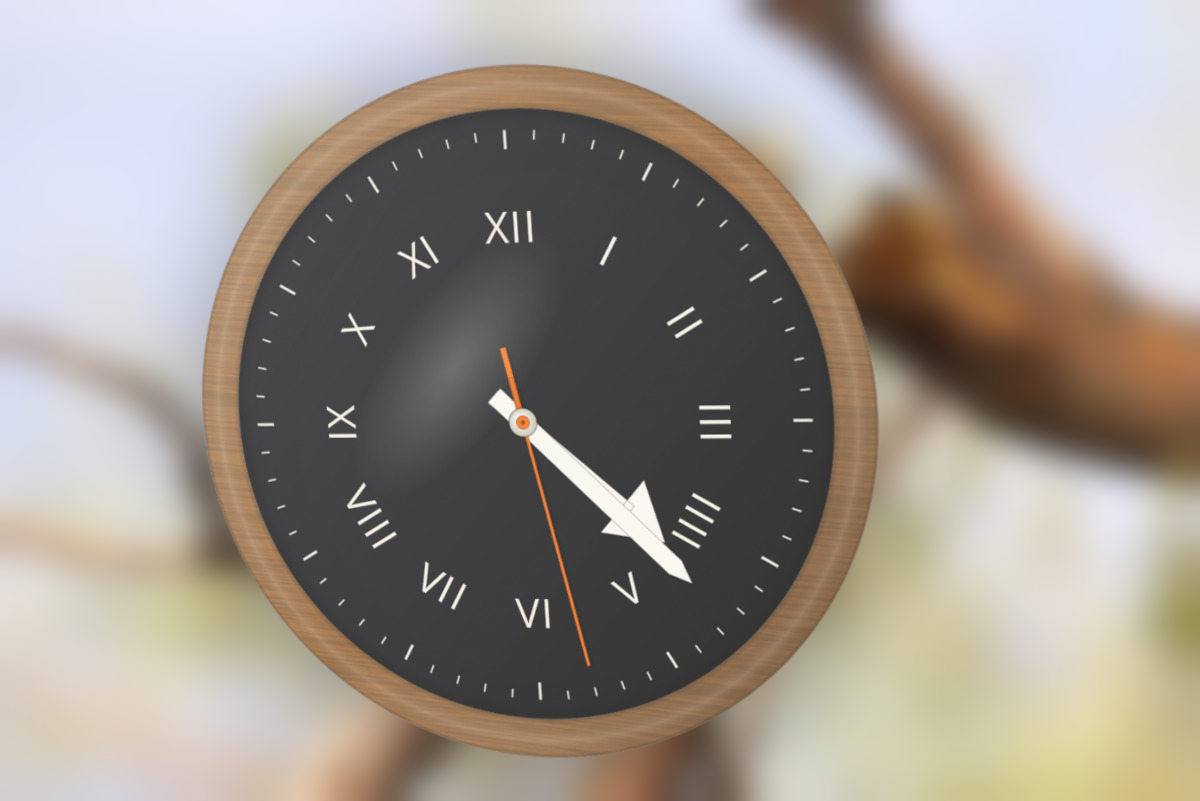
4h22m28s
